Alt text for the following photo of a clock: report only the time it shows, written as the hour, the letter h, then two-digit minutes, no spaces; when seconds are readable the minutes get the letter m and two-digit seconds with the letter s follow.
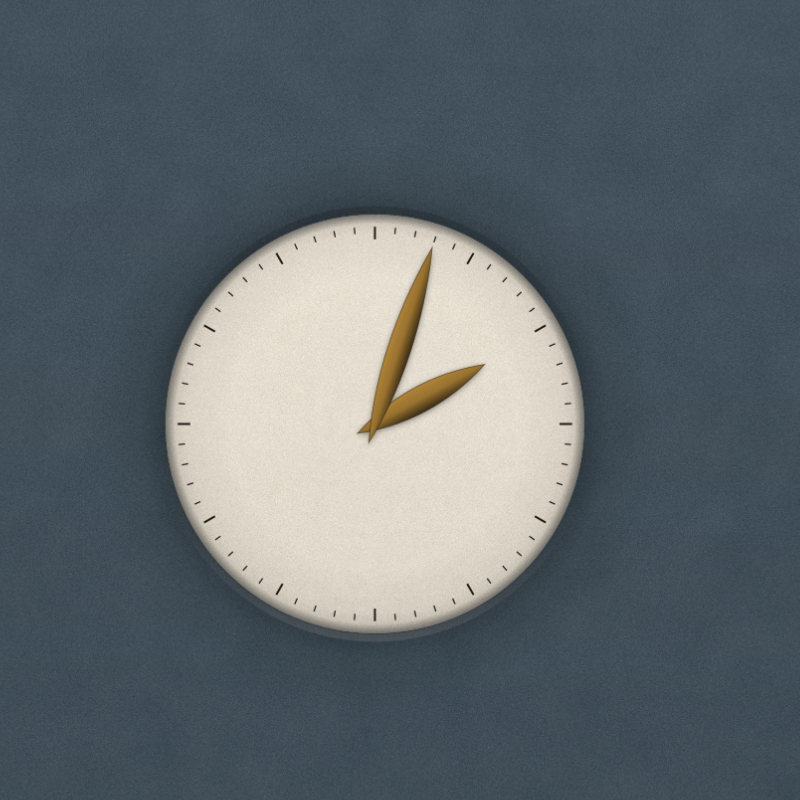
2h03
